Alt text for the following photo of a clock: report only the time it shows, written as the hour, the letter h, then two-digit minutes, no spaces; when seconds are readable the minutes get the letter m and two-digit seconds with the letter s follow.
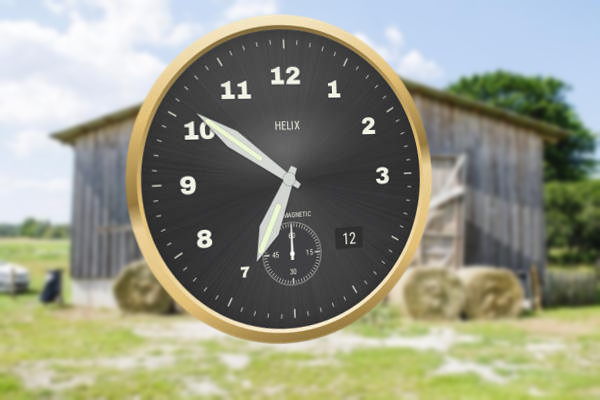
6h51
